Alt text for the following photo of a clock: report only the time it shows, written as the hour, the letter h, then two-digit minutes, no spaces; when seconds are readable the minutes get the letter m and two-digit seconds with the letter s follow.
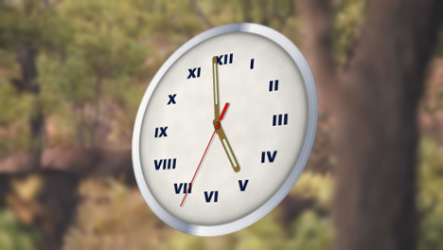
4h58m34s
